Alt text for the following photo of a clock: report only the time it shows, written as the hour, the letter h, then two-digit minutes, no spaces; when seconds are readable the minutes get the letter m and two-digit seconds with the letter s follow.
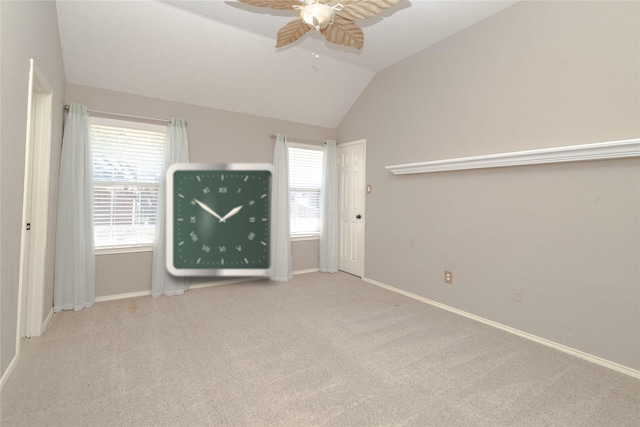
1h51
